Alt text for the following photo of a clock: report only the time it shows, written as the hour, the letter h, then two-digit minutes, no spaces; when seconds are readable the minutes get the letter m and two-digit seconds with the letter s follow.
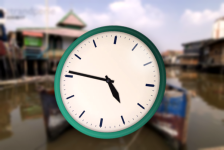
4h46
